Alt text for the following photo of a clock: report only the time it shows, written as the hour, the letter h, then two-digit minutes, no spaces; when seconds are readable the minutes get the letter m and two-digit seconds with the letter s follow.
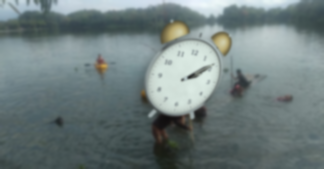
2h09
